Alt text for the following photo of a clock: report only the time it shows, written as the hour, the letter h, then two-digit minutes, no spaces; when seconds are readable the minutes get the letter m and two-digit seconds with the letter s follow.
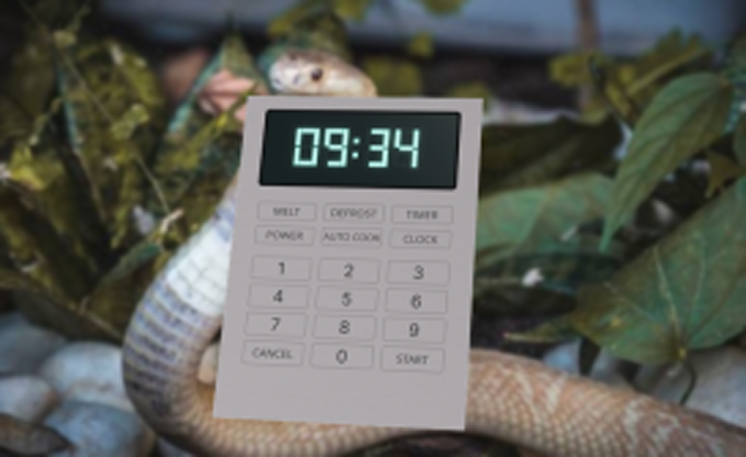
9h34
